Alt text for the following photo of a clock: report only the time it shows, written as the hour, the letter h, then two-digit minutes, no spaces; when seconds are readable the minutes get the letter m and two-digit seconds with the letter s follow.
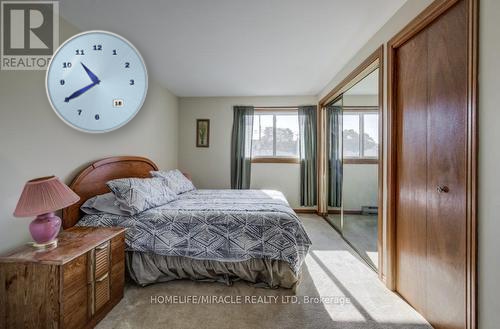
10h40
